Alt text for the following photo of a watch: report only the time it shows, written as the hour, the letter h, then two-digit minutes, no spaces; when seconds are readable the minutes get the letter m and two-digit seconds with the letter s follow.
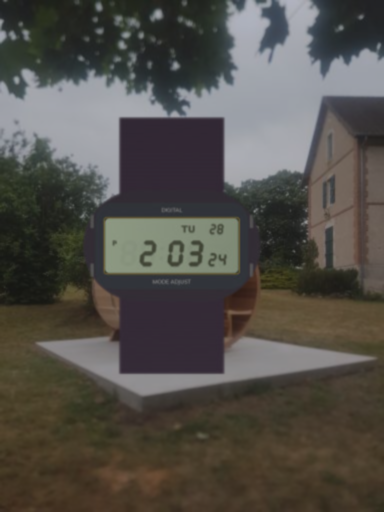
2h03m24s
